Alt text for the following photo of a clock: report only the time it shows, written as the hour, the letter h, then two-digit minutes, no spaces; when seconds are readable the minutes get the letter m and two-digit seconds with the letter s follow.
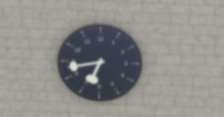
6h43
